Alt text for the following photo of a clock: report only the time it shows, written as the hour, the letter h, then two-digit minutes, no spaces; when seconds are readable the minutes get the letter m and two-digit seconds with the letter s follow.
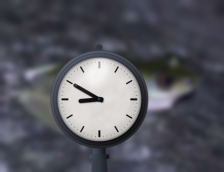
8h50
